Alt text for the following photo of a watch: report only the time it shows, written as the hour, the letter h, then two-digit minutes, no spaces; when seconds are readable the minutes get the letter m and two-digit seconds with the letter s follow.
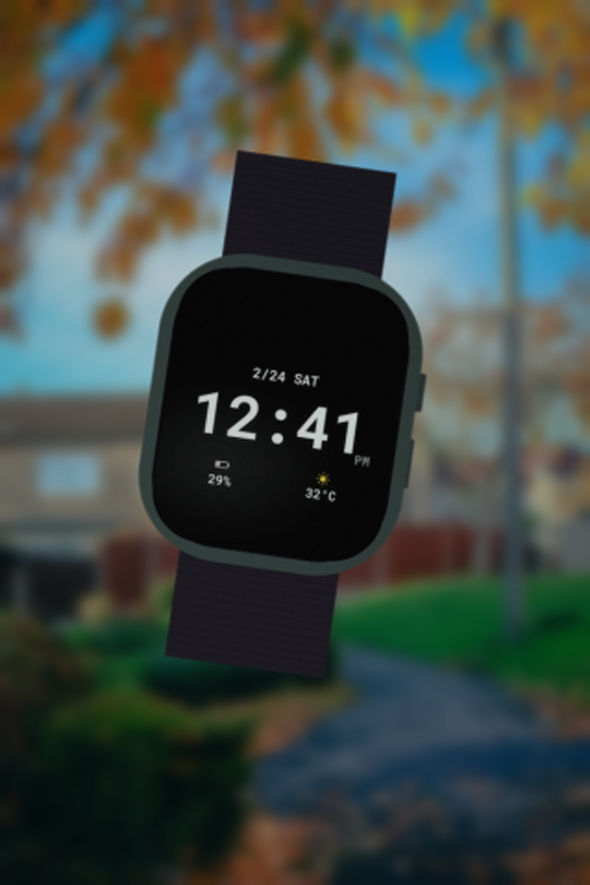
12h41
